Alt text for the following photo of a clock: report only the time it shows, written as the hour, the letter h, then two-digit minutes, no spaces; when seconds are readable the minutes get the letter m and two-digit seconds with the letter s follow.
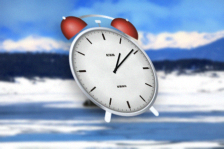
1h09
